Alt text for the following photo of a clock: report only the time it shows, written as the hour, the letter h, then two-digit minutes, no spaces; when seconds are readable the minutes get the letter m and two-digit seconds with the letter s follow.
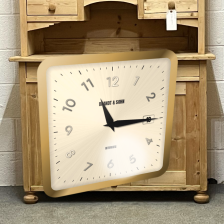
11h15
